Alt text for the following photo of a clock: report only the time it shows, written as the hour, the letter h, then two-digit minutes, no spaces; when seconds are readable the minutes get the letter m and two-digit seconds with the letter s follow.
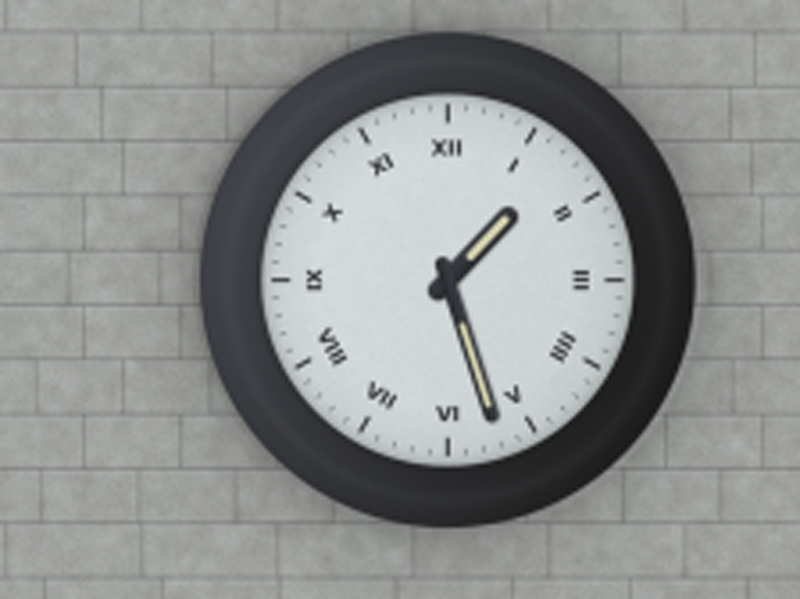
1h27
